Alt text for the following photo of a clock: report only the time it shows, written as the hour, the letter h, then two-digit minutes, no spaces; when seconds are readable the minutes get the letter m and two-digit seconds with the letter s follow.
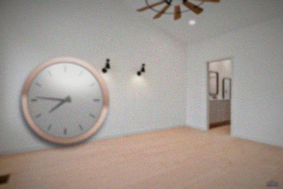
7h46
